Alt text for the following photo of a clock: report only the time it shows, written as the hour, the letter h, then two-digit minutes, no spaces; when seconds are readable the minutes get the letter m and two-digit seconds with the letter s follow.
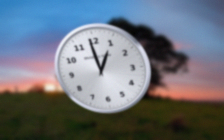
12h59
